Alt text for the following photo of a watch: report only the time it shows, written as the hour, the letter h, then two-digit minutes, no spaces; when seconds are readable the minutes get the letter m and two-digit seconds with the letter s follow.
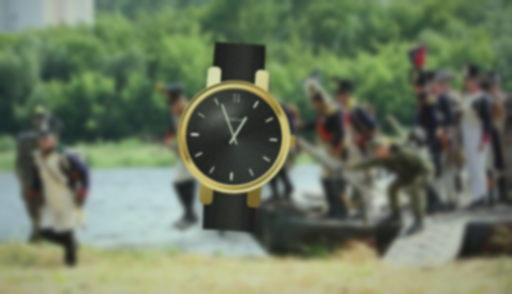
12h56
